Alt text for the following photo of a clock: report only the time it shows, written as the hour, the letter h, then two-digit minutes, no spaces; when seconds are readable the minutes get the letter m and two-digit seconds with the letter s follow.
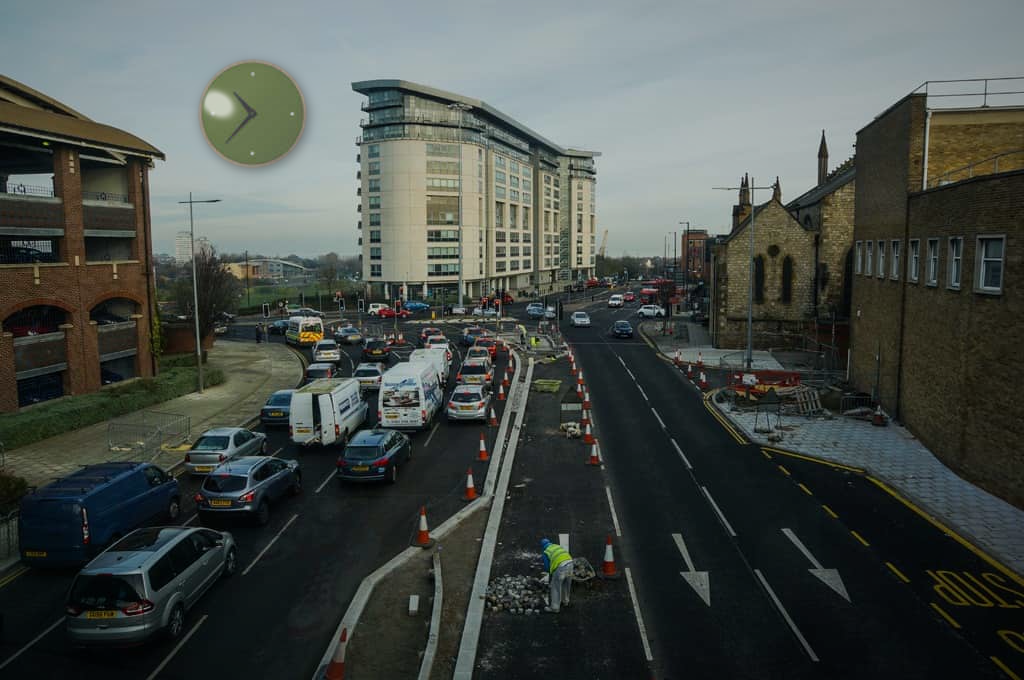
10h37
